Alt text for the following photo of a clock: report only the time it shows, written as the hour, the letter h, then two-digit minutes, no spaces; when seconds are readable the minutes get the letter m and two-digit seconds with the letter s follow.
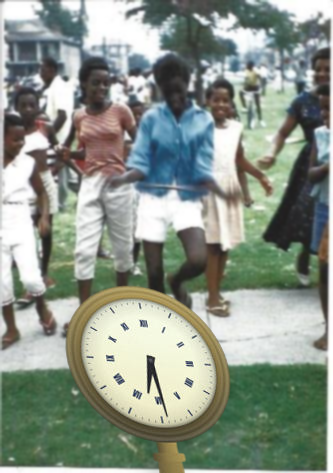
6h29
